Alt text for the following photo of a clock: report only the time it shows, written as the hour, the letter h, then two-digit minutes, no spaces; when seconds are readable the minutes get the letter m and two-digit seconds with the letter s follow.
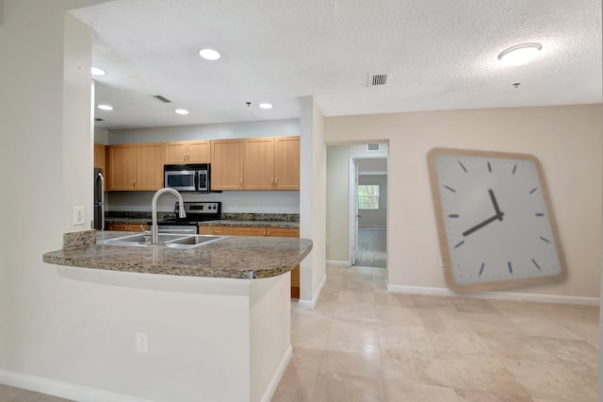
11h41
